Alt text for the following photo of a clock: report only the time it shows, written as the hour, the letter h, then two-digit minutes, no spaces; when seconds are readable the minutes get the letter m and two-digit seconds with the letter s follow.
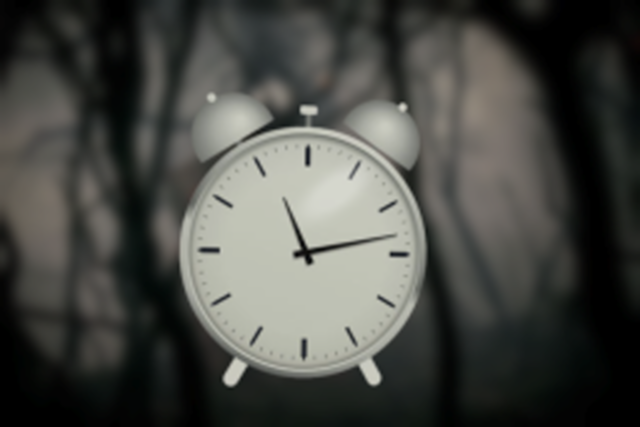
11h13
